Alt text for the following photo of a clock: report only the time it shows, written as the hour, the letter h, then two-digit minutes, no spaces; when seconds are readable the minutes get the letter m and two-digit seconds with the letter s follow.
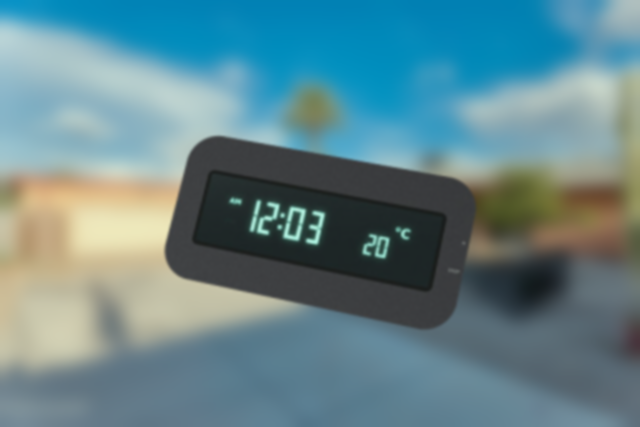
12h03
